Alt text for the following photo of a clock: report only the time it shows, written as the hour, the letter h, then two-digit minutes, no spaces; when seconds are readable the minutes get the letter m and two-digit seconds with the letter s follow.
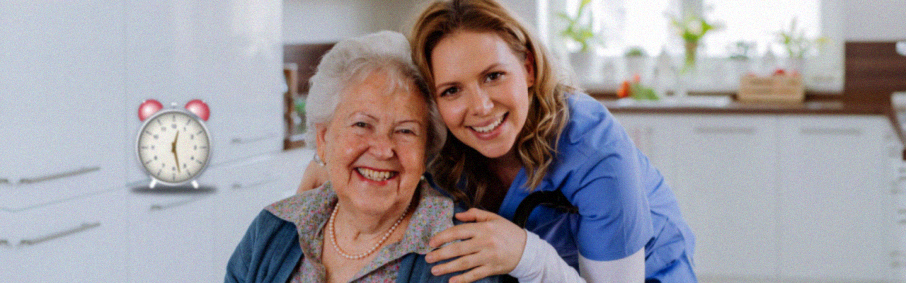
12h28
